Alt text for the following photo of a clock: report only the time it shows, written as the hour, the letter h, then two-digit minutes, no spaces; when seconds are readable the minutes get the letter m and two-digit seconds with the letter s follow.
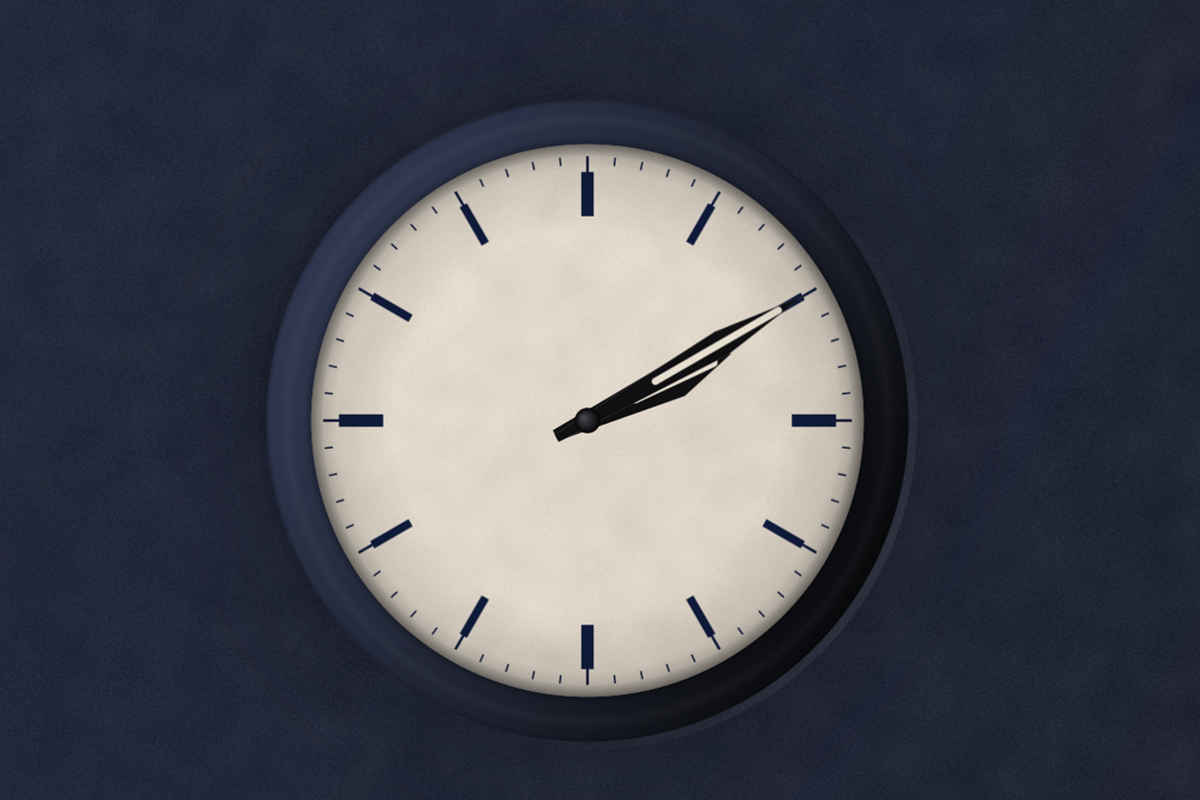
2h10
